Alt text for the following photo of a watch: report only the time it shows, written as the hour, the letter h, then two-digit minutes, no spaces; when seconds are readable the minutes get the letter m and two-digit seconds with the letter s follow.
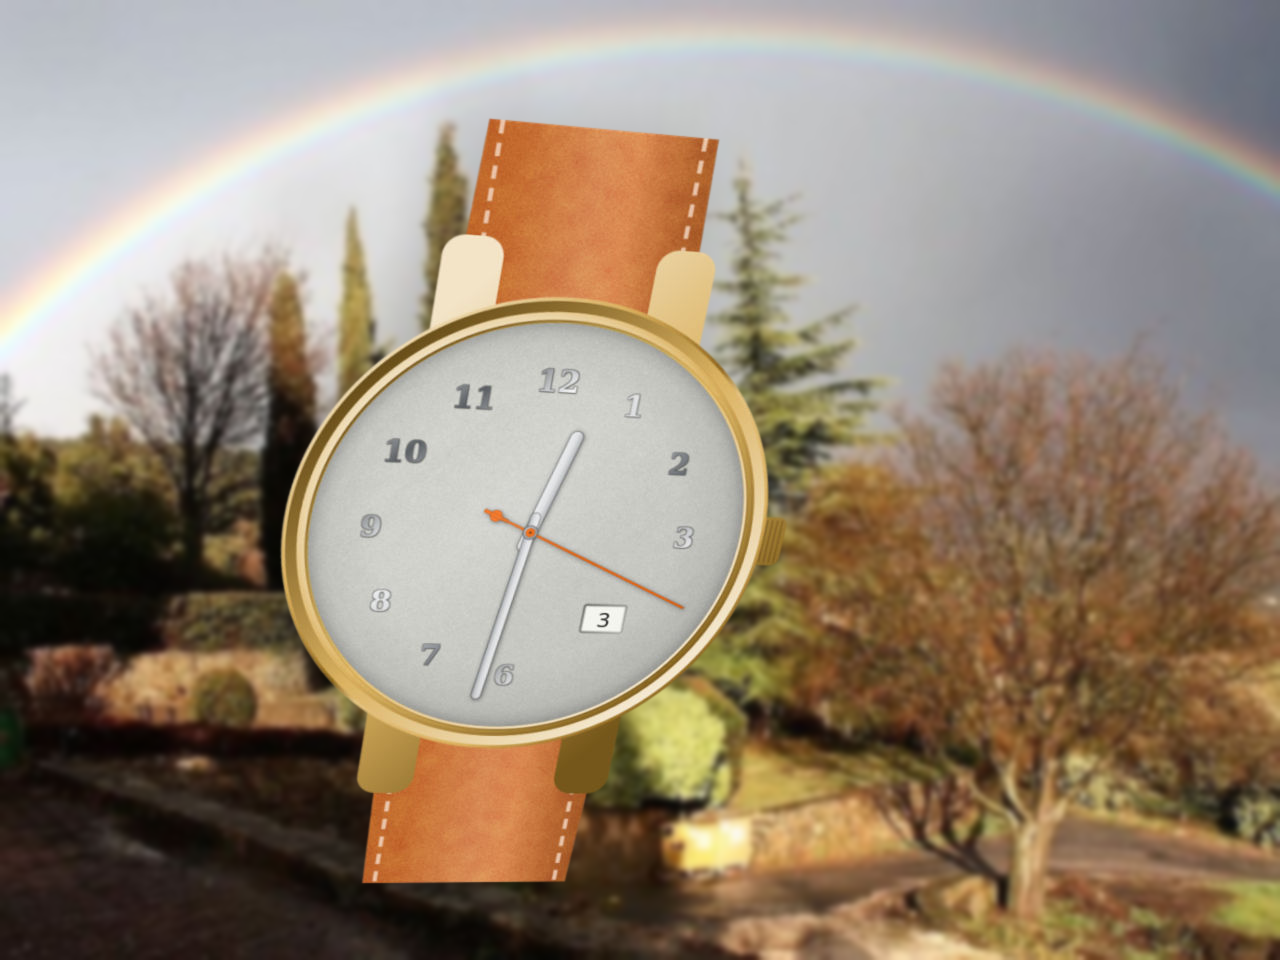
12h31m19s
